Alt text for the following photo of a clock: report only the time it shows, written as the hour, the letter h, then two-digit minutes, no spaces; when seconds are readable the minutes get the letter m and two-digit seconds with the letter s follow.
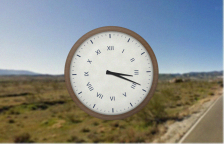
3h19
